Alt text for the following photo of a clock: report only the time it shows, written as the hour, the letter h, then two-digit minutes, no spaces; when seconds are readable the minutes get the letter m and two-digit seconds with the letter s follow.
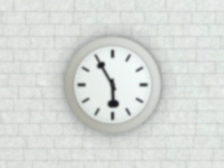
5h55
